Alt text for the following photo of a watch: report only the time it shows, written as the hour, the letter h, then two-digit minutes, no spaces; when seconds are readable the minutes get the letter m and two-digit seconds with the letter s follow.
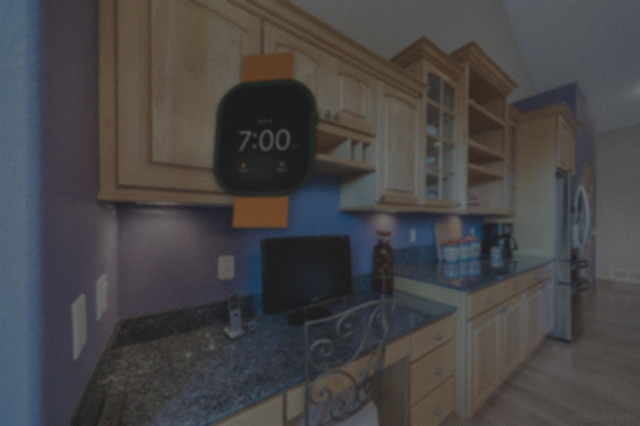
7h00
